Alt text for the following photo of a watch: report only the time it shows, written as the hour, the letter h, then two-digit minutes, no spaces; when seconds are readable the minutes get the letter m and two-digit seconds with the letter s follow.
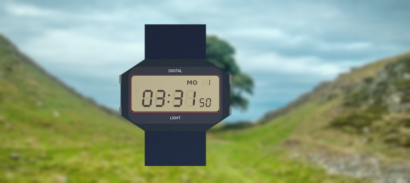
3h31m50s
